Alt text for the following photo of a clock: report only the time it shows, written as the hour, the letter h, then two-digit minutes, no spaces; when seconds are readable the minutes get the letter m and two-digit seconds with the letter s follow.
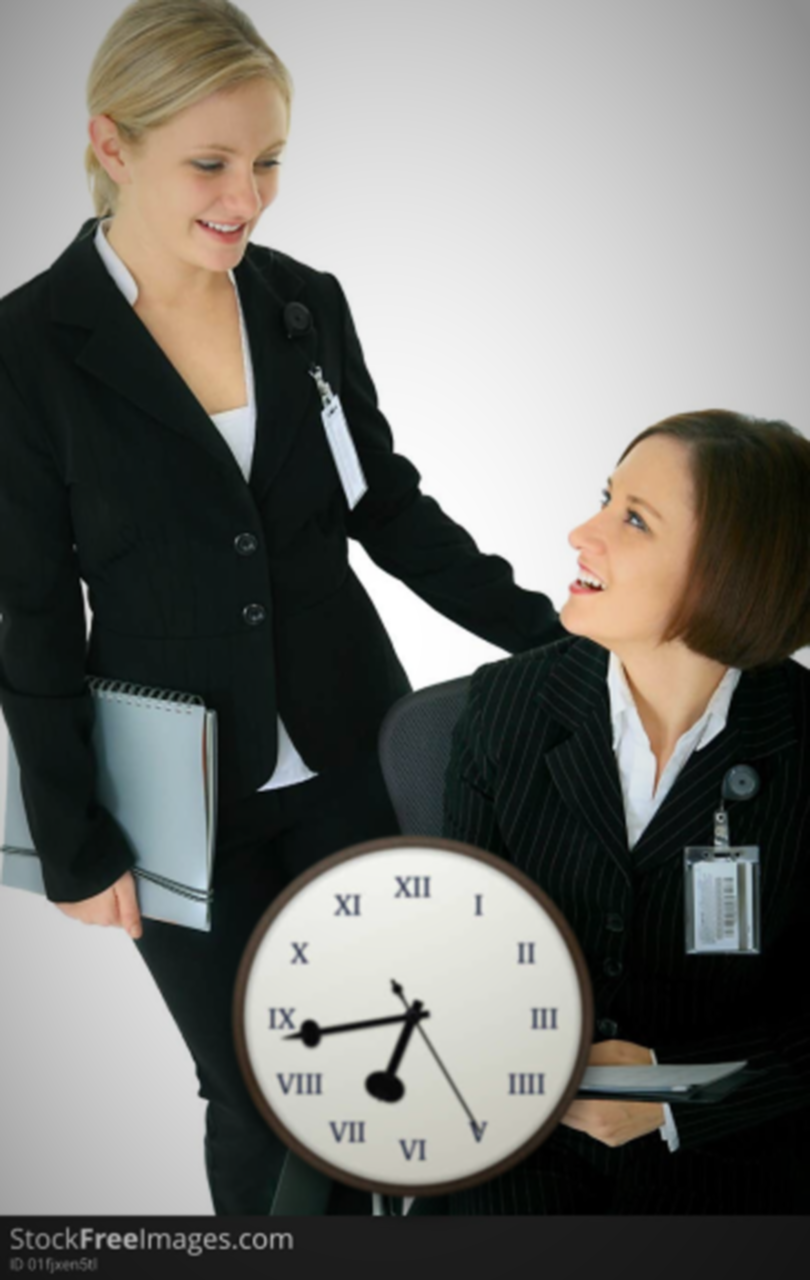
6h43m25s
